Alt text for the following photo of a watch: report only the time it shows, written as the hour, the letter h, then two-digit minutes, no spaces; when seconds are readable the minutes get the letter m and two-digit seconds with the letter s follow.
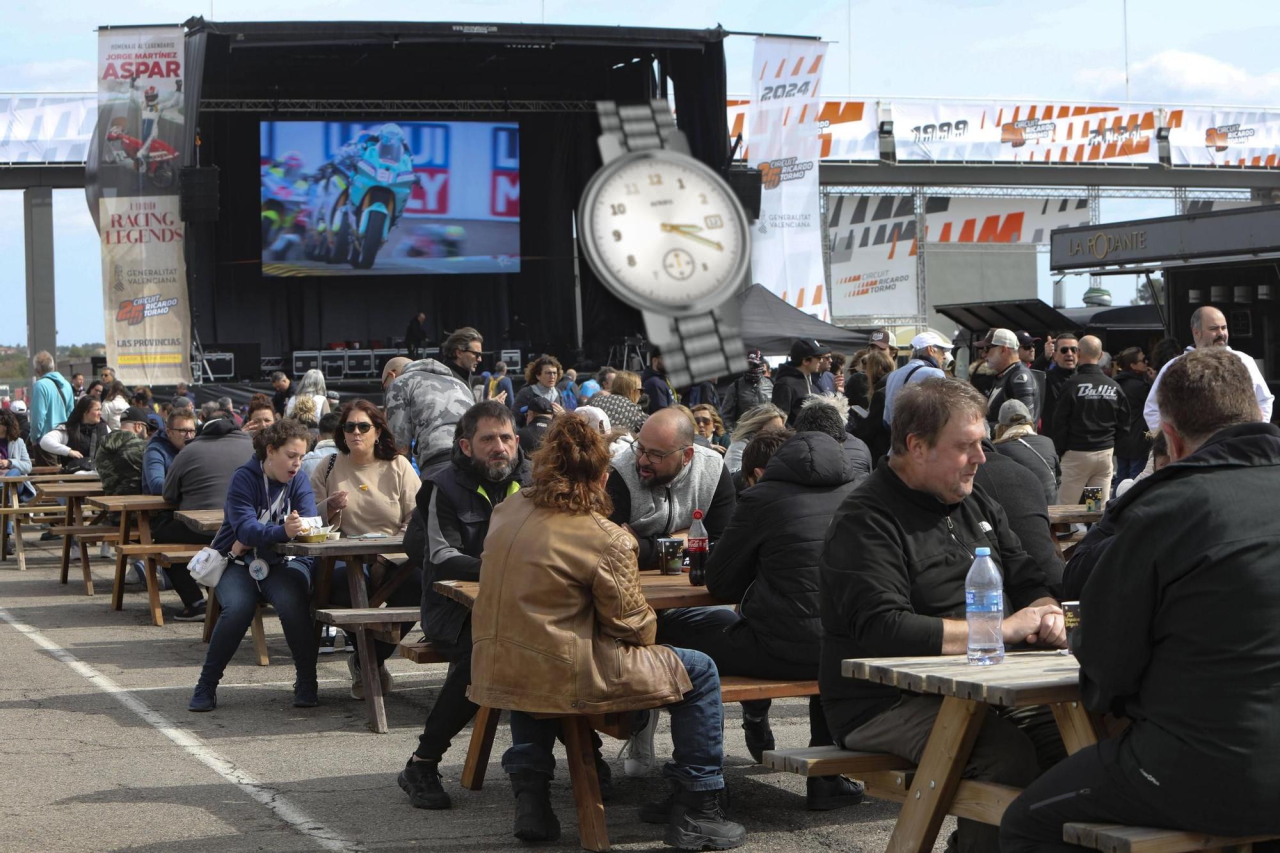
3h20
